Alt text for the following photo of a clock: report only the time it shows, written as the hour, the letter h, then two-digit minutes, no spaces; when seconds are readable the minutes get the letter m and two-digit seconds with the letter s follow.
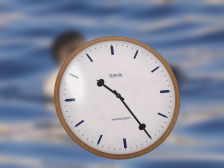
10h25
